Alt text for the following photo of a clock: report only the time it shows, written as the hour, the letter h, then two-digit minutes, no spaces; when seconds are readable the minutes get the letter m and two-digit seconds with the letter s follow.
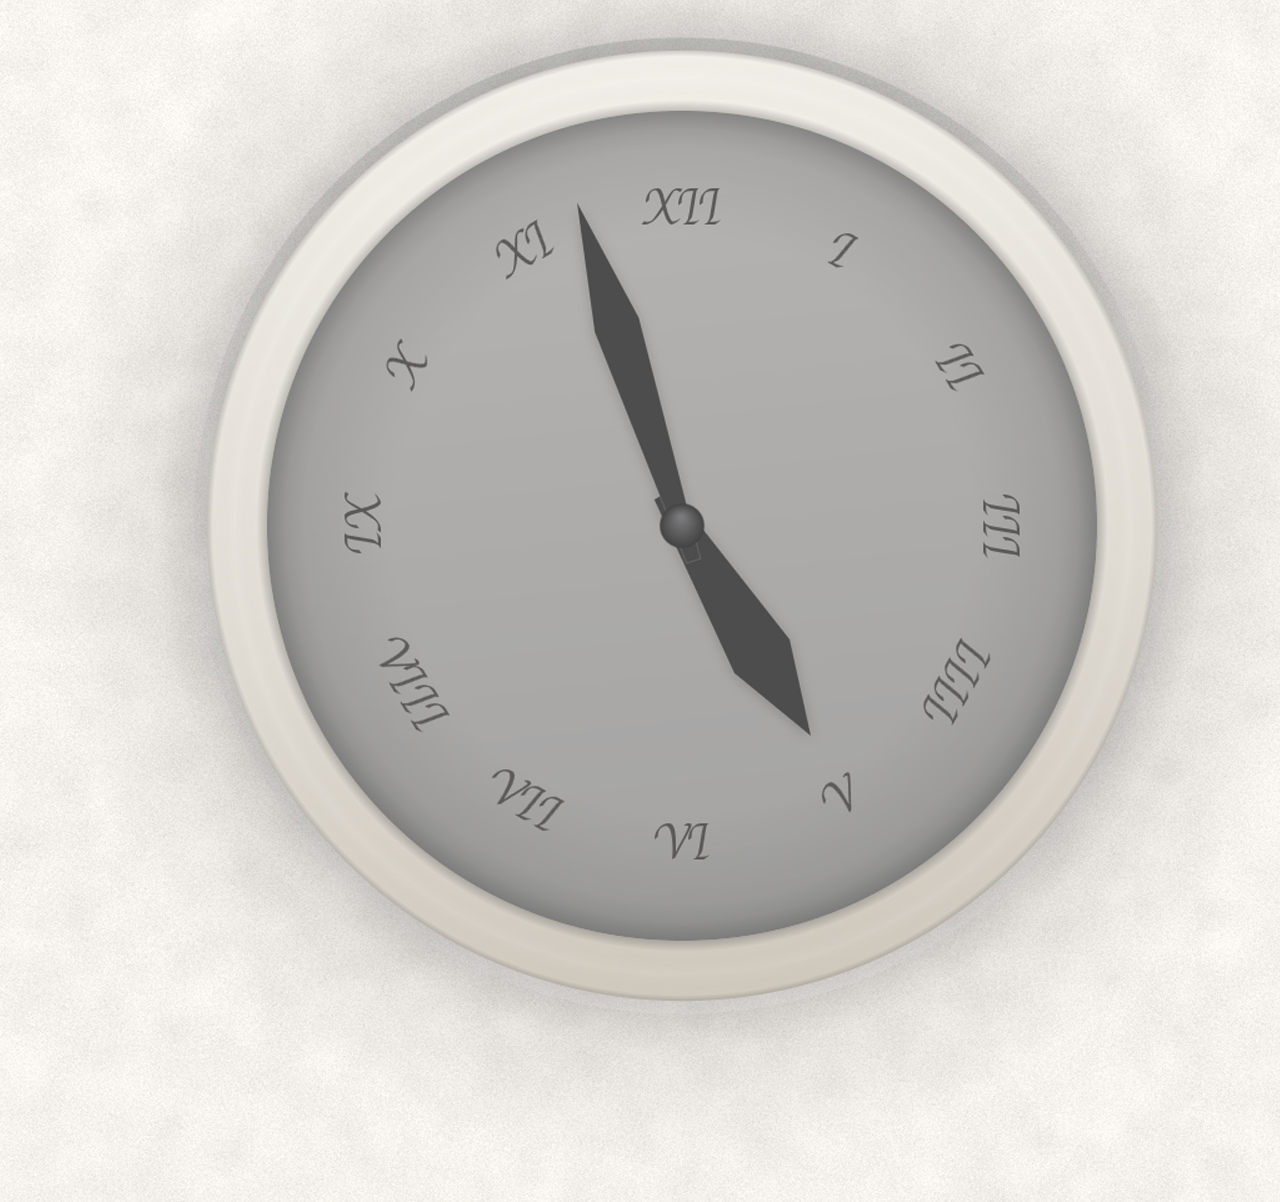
4h57
